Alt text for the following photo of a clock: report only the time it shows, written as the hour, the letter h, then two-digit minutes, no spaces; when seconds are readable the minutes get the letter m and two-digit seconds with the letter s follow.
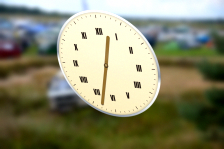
12h33
